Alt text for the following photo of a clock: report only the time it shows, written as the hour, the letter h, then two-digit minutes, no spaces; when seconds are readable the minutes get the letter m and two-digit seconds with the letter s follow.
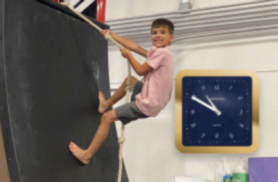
10h50
